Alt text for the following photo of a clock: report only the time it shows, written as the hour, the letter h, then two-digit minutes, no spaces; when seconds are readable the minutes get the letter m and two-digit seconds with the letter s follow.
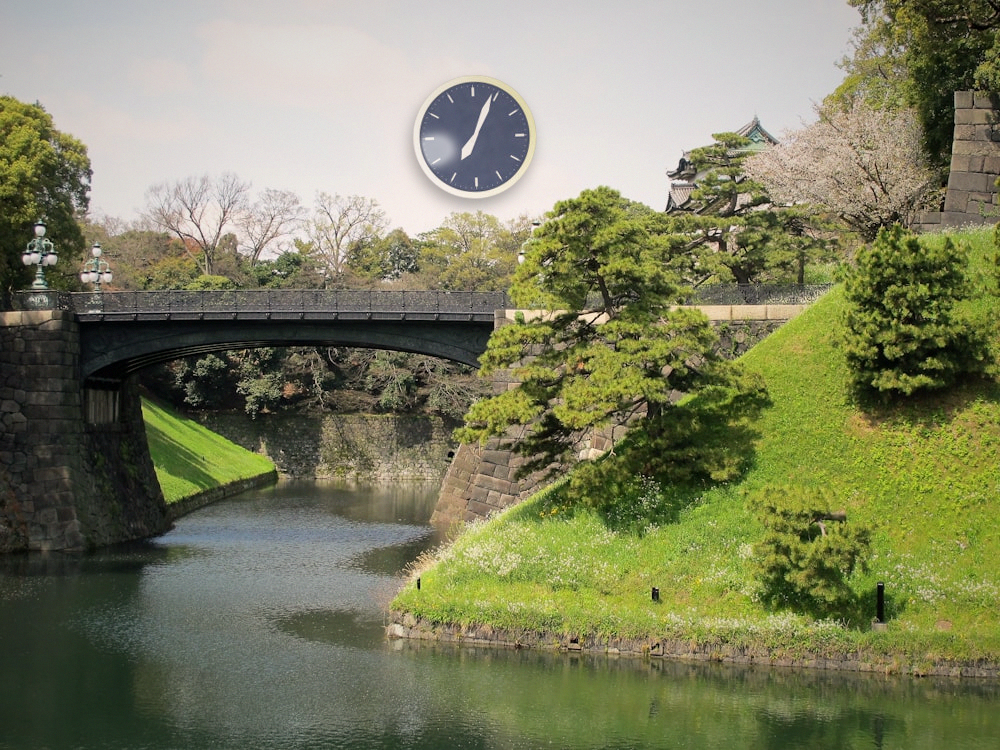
7h04
